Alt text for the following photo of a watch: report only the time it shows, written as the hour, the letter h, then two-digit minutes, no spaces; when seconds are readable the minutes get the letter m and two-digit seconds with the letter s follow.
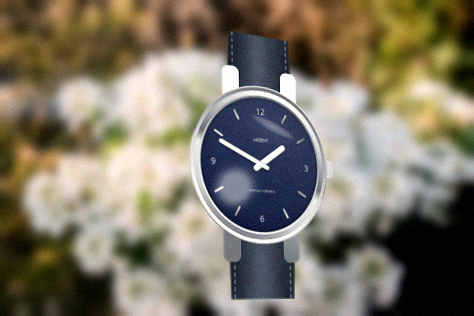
1h49
